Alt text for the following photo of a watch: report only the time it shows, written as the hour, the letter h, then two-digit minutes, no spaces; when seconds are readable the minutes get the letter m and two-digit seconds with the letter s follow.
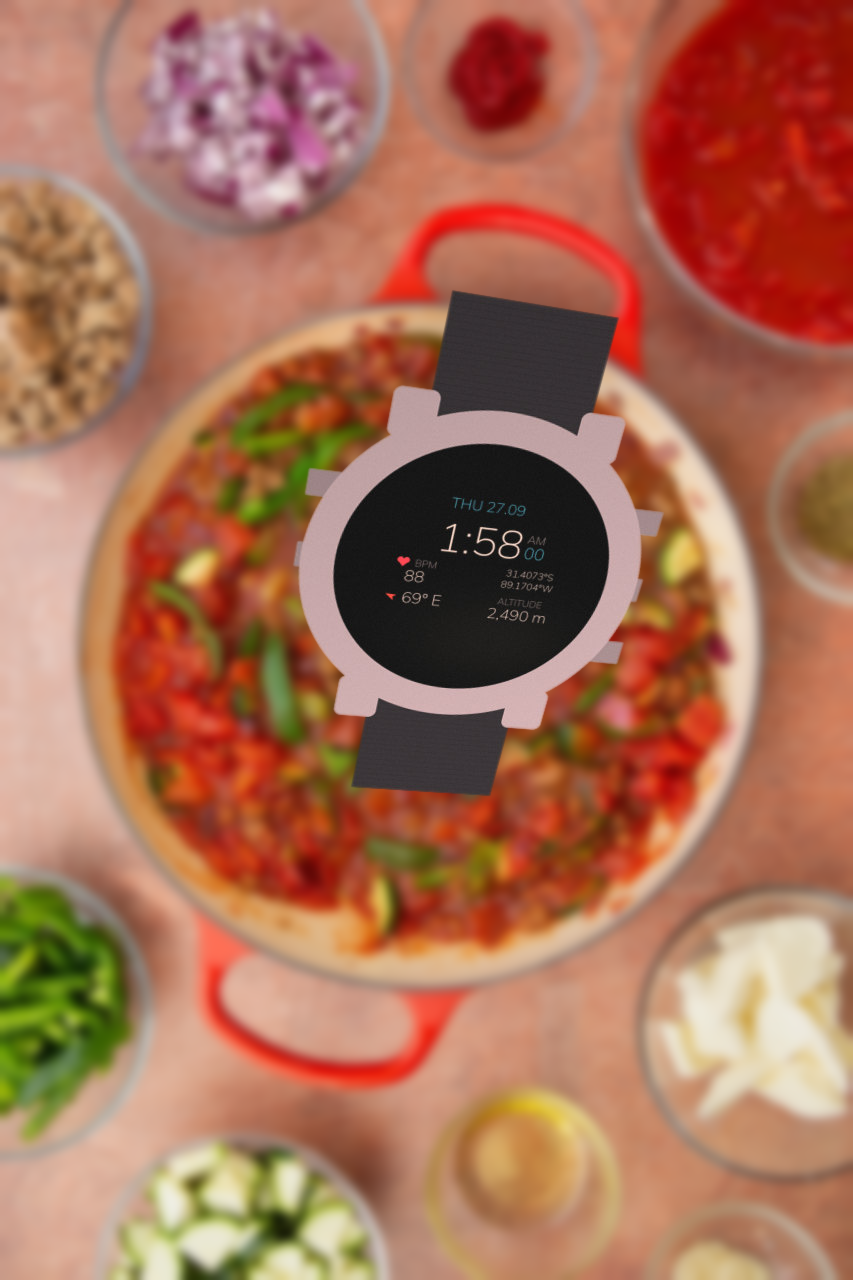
1h58m00s
